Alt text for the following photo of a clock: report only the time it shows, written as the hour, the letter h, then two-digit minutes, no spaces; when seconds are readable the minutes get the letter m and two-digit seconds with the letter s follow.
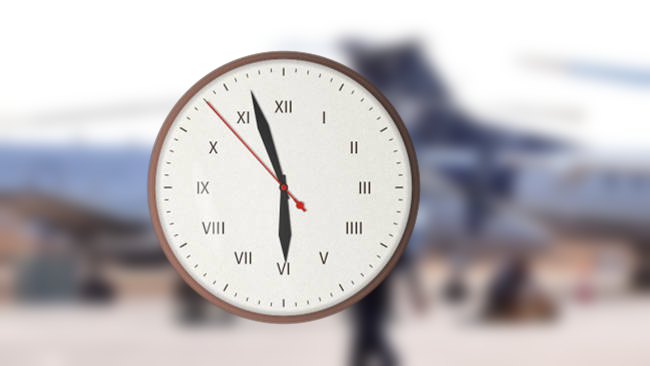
5h56m53s
